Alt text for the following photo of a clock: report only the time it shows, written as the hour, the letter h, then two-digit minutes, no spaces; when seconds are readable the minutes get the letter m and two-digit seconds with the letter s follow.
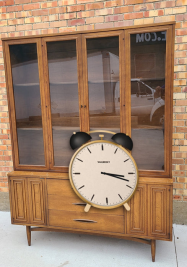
3h18
